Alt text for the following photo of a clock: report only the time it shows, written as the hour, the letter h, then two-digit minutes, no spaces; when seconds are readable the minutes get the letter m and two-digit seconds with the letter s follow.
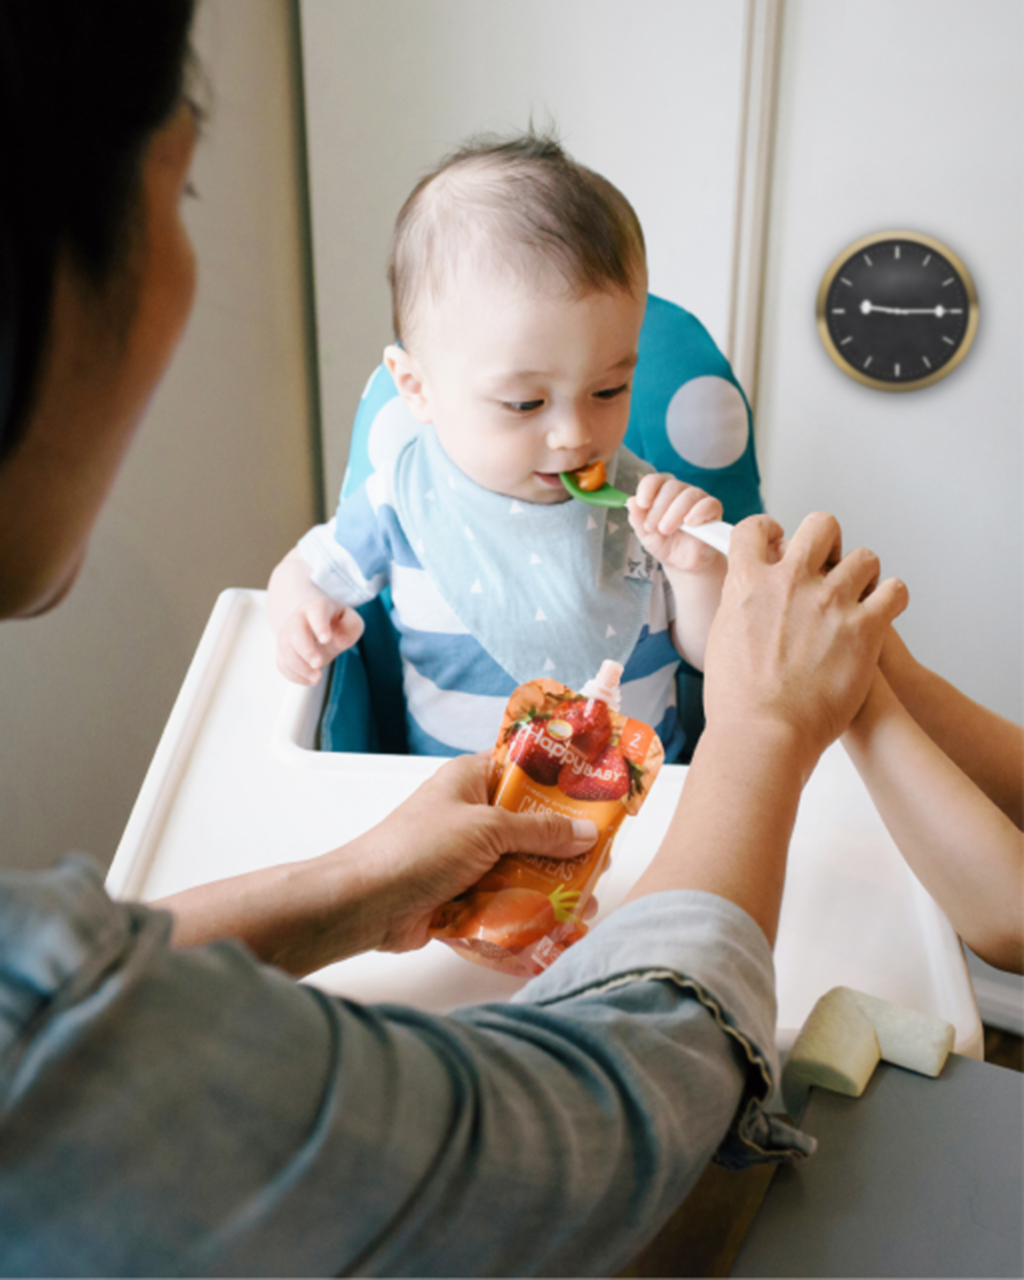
9h15
